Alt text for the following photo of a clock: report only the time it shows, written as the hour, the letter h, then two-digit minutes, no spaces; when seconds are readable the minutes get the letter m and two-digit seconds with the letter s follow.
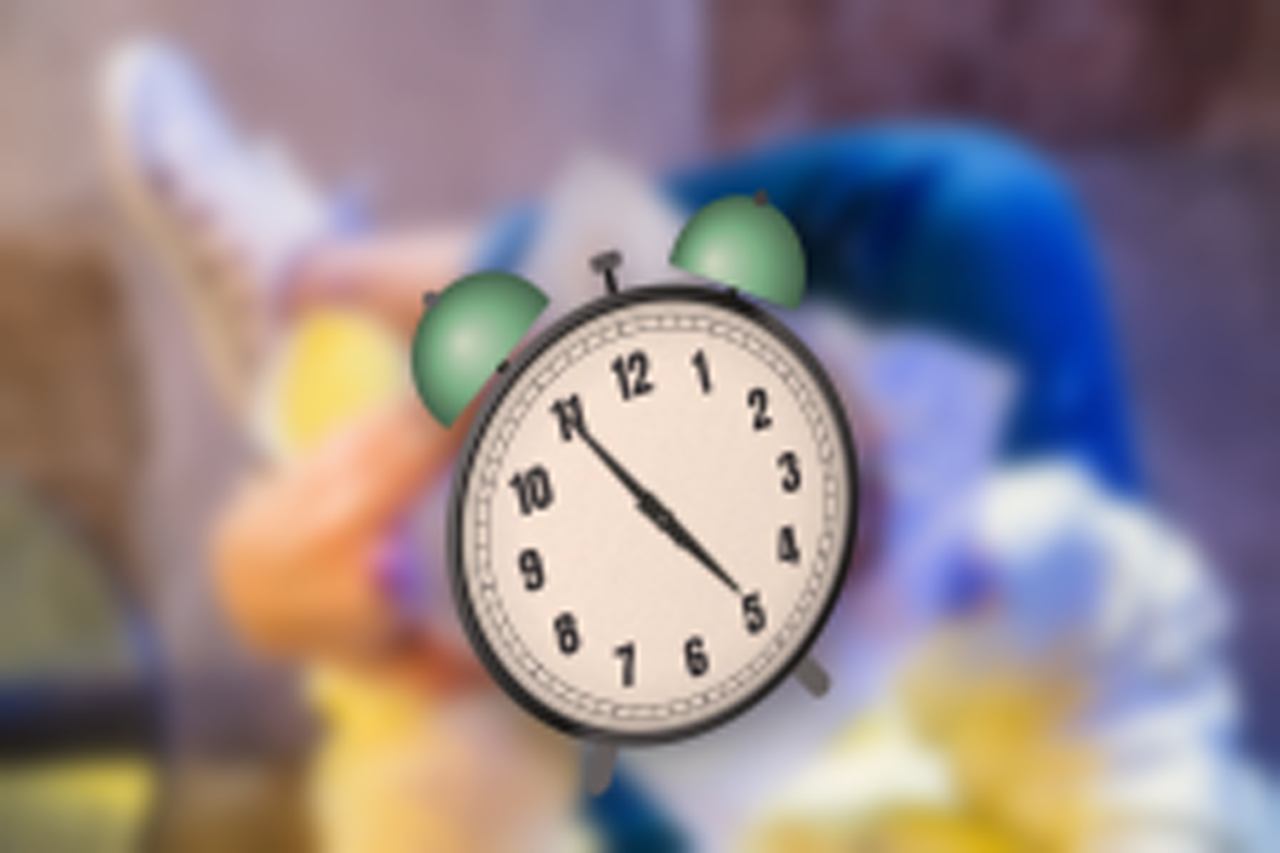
4h55
